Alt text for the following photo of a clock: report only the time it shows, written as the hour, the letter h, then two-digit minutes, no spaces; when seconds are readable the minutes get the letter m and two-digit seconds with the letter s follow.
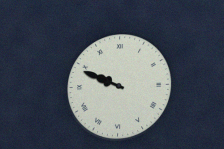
9h49
